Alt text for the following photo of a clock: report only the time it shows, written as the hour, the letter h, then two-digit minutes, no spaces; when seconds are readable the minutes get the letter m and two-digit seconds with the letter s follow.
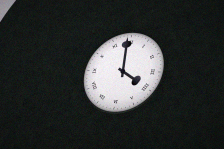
3h59
